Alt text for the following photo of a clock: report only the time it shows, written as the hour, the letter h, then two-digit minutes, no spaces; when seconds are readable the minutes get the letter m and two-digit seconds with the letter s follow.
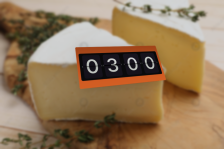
3h00
